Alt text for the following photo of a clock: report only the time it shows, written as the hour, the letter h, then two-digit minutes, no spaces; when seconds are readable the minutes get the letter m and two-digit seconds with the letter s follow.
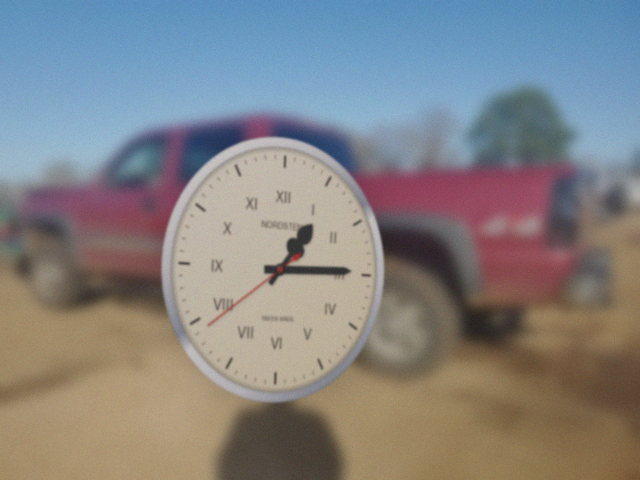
1h14m39s
